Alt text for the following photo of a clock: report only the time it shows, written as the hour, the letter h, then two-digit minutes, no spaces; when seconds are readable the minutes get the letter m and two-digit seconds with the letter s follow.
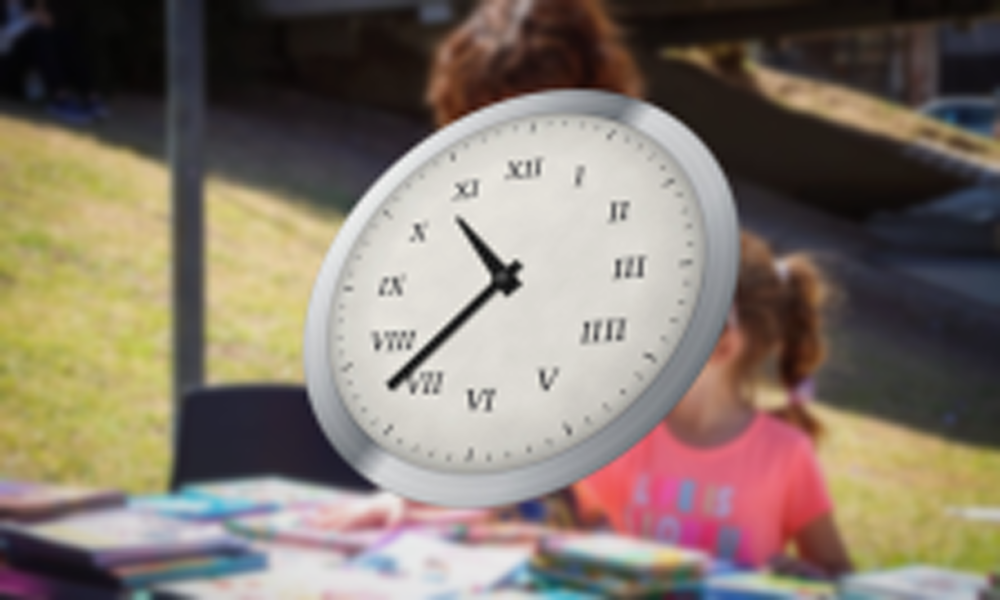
10h37
